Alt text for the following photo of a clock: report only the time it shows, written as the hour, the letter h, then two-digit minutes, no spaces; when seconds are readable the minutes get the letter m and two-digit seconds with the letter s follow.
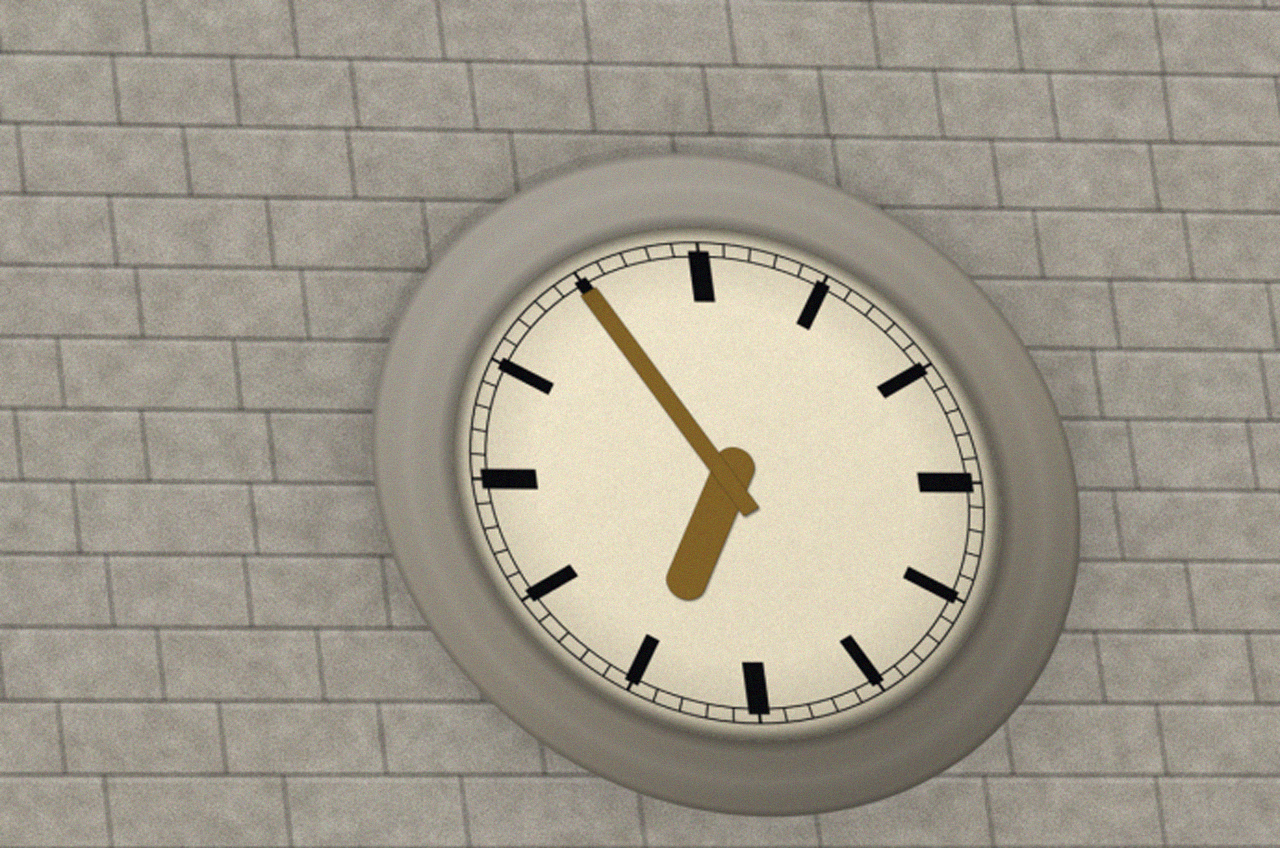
6h55
